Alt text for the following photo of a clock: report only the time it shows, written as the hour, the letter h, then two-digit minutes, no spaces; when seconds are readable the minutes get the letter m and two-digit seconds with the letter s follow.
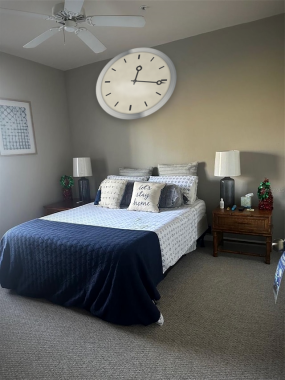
12h16
